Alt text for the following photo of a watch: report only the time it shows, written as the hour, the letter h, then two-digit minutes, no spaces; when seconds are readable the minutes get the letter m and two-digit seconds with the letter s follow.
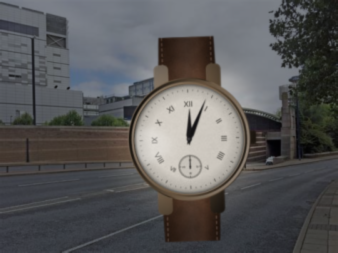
12h04
